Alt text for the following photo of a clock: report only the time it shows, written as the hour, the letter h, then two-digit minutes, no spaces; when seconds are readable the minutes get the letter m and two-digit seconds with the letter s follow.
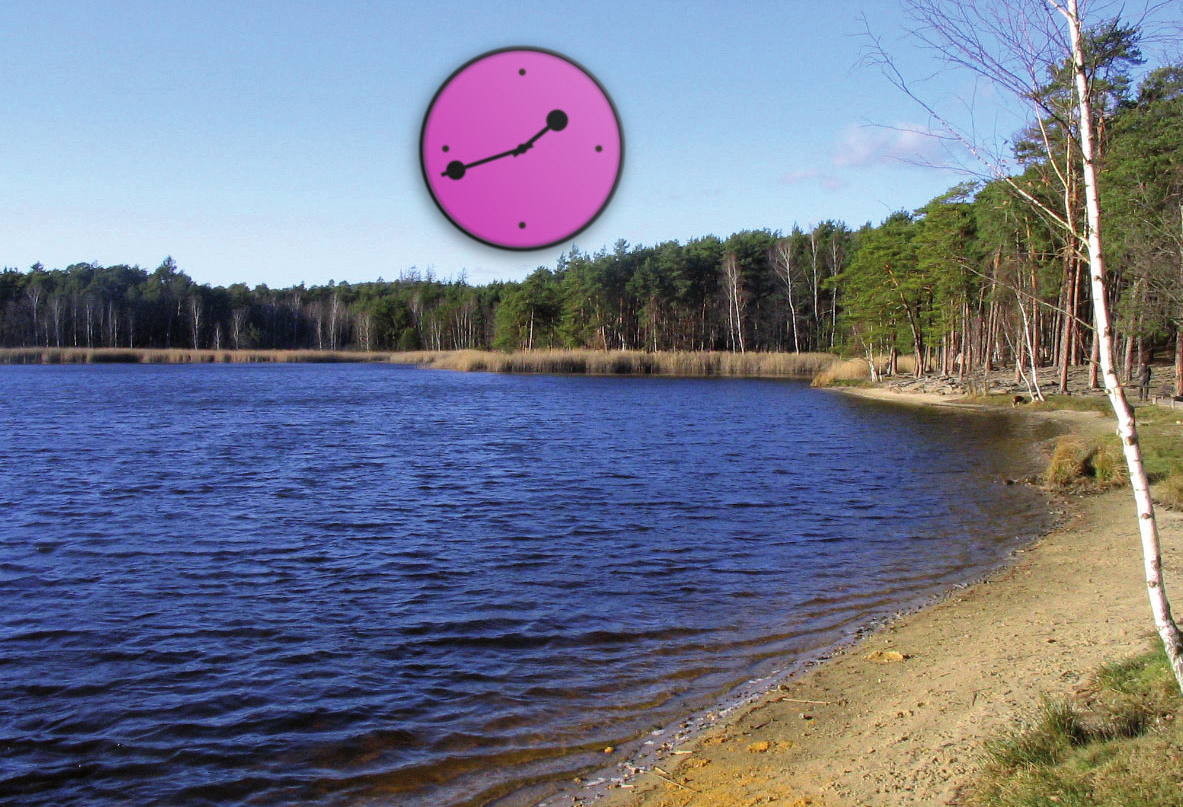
1h42
